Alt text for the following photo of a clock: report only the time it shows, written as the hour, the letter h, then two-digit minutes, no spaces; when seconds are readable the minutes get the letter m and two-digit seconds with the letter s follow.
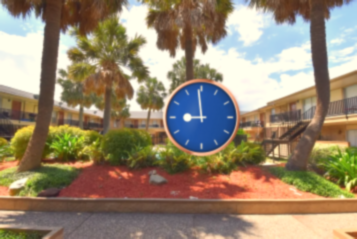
8h59
